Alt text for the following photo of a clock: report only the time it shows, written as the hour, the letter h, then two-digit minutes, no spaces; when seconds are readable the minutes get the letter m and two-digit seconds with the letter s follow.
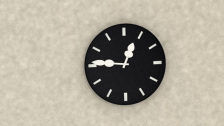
12h46
